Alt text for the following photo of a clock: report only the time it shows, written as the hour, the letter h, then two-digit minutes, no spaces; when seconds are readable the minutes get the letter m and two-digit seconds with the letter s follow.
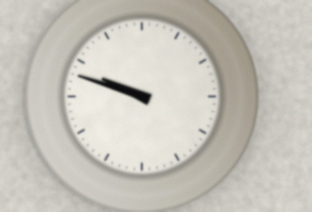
9h48
